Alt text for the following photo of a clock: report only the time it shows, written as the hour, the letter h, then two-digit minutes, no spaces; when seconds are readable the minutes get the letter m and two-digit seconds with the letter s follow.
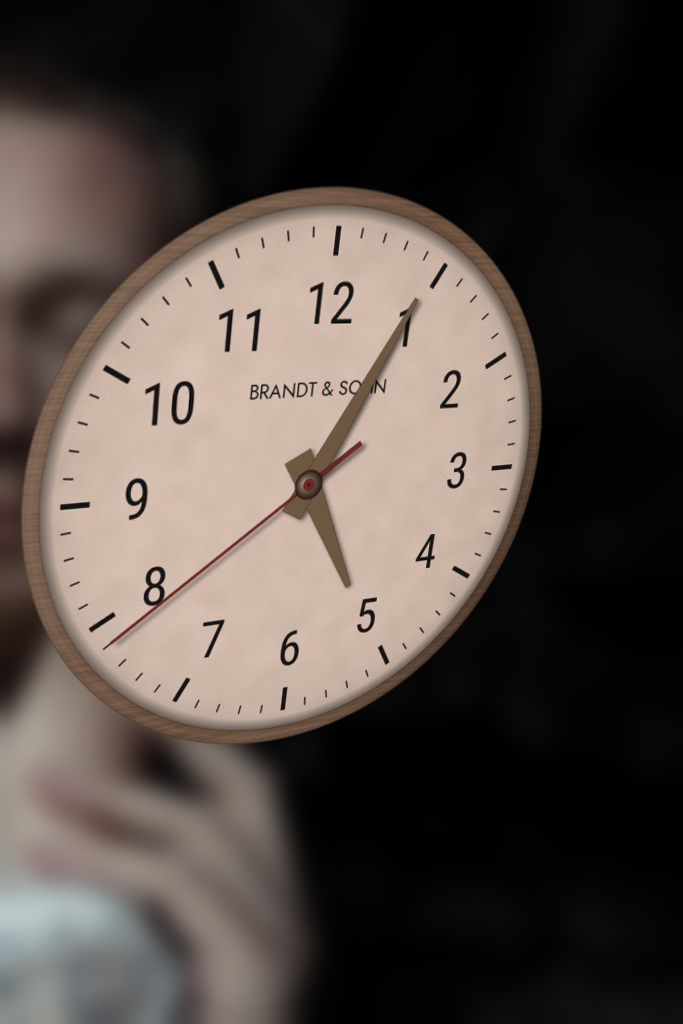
5h04m39s
